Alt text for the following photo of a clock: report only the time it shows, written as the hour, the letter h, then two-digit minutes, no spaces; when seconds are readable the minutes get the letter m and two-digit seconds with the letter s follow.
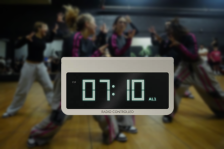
7h10
